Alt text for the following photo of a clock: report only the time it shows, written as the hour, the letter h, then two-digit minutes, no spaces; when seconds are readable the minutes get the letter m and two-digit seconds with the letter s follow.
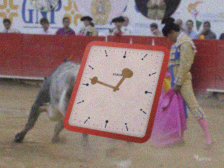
12h47
